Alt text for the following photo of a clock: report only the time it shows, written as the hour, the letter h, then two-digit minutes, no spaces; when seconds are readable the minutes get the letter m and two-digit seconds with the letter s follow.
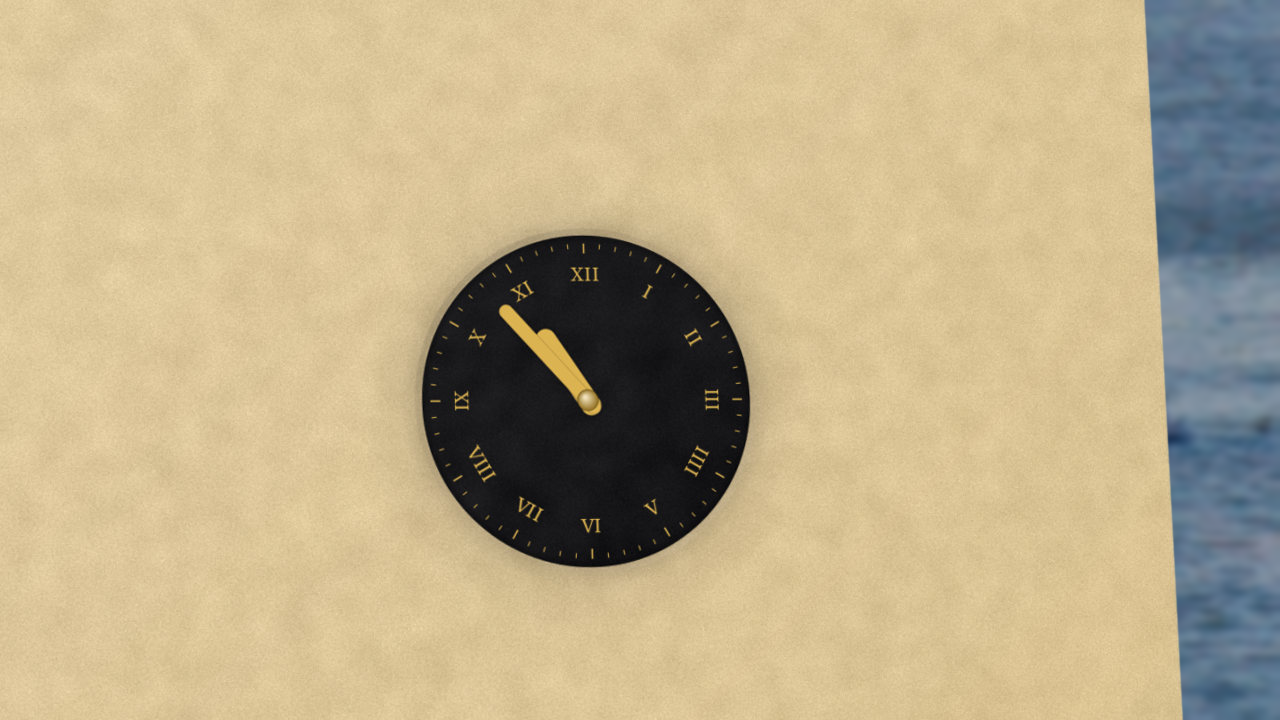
10h53
